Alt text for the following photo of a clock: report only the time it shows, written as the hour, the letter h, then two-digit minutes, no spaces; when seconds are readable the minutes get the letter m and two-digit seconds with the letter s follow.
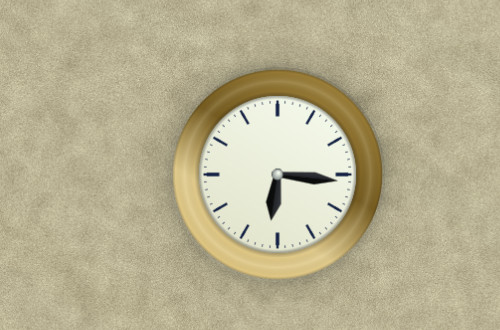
6h16
